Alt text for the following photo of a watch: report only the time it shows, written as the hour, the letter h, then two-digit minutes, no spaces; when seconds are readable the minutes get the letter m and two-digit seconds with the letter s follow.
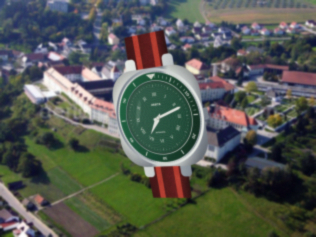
7h12
